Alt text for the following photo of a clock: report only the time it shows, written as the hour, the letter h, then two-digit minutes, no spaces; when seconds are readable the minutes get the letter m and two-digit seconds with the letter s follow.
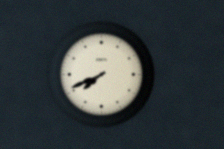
7h41
